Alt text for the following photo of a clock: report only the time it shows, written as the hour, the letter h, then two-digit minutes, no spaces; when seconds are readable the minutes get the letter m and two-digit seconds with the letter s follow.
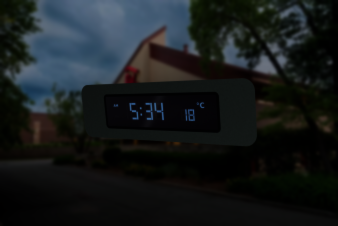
5h34
